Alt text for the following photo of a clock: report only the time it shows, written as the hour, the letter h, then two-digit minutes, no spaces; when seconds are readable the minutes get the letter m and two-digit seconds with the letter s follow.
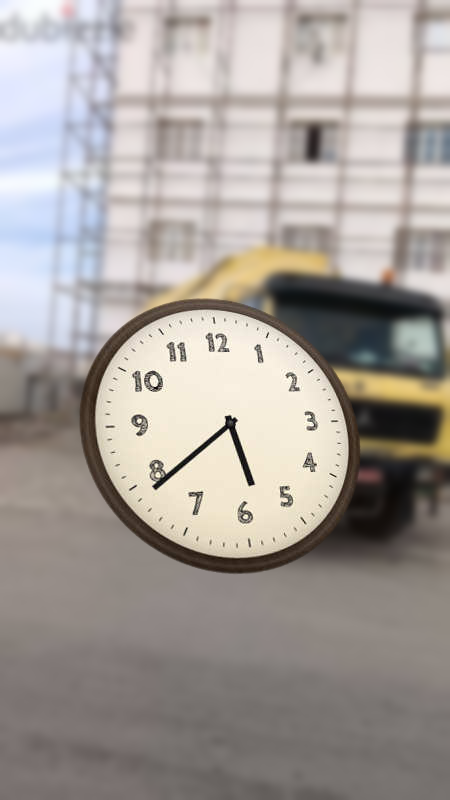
5h39
